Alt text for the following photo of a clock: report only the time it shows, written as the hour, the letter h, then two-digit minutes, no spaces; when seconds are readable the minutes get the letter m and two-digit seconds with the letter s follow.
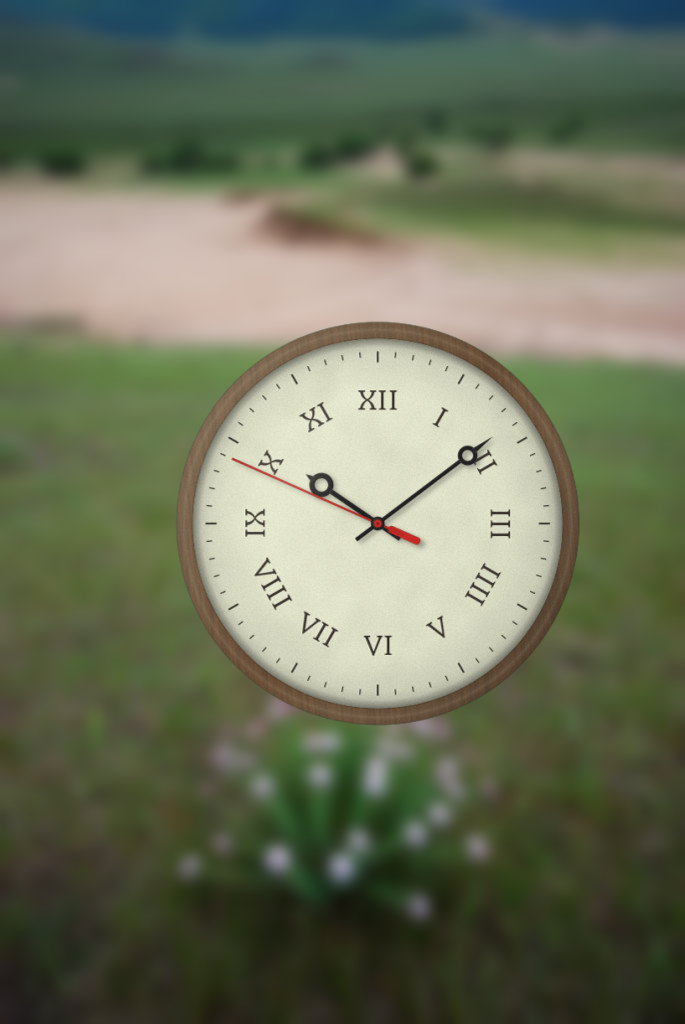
10h08m49s
